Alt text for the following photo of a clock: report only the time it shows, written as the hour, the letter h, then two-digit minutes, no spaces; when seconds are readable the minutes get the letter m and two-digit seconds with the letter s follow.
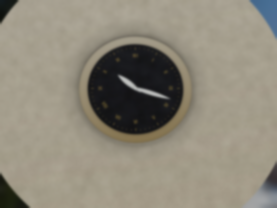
10h18
